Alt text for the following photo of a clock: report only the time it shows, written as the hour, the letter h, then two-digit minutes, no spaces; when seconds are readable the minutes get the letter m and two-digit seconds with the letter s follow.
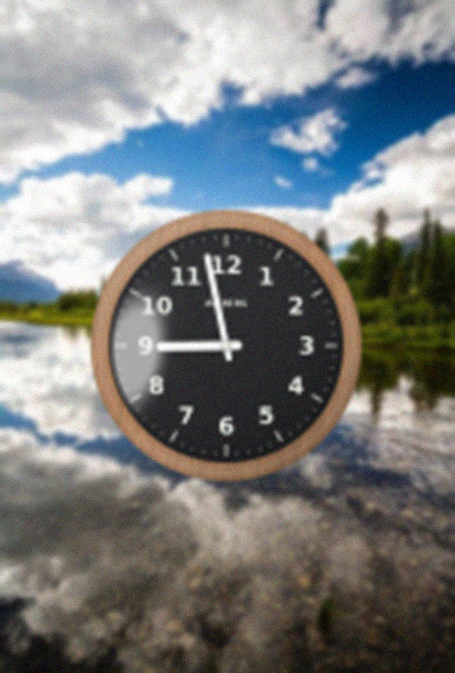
8h58
